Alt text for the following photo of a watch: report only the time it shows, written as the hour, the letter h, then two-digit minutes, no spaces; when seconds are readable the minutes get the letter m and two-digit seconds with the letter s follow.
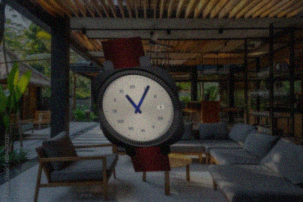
11h06
